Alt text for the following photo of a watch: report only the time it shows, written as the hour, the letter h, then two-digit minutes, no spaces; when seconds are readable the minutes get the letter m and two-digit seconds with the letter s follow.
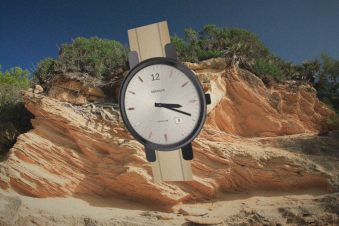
3h19
